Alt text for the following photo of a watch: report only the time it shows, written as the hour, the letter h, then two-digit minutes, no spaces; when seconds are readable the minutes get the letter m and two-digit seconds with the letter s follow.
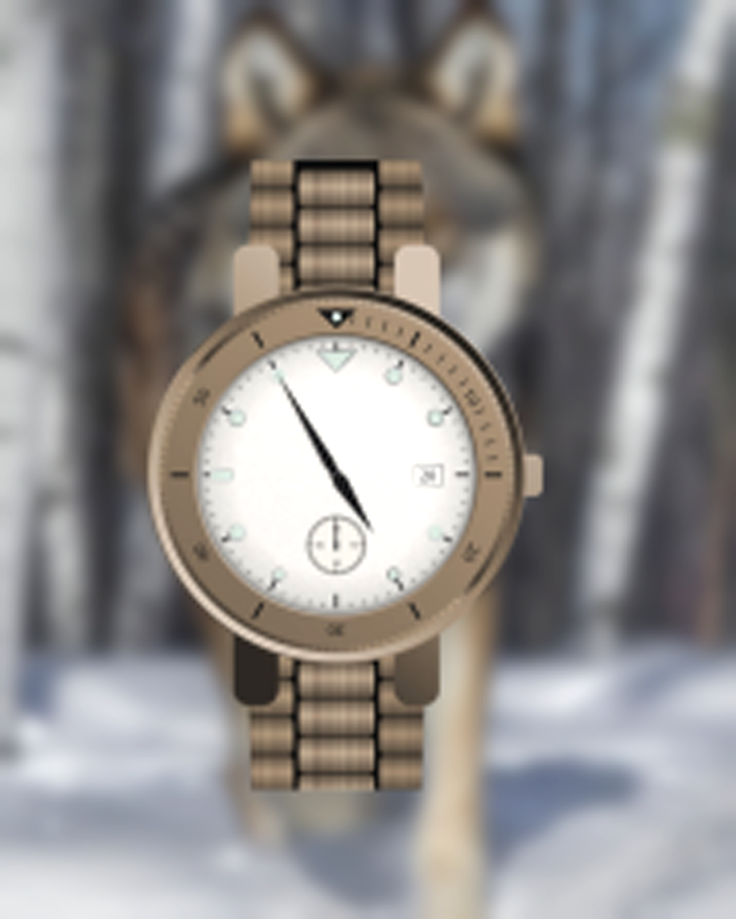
4h55
